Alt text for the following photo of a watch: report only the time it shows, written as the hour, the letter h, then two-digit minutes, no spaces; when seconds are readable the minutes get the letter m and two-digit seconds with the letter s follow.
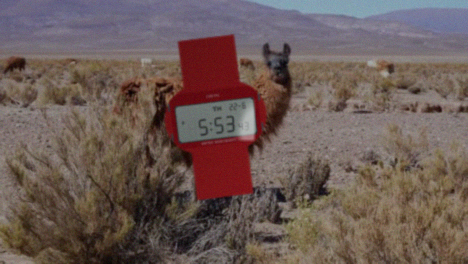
5h53
